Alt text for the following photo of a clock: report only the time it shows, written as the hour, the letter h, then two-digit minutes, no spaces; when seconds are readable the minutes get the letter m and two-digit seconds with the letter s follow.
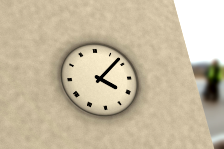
4h08
